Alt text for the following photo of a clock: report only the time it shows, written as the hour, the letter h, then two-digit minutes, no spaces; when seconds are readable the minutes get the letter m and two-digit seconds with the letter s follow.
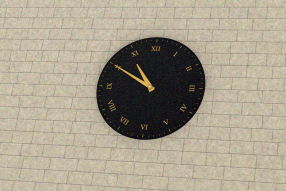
10h50
